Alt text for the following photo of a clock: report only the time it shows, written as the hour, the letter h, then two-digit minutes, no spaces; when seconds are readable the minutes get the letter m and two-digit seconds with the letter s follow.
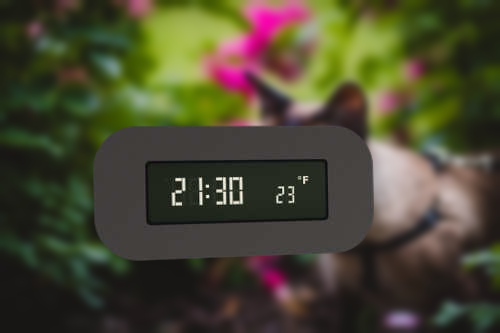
21h30
